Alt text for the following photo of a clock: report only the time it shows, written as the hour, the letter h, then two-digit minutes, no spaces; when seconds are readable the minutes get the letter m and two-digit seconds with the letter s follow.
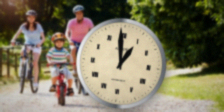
12h59
